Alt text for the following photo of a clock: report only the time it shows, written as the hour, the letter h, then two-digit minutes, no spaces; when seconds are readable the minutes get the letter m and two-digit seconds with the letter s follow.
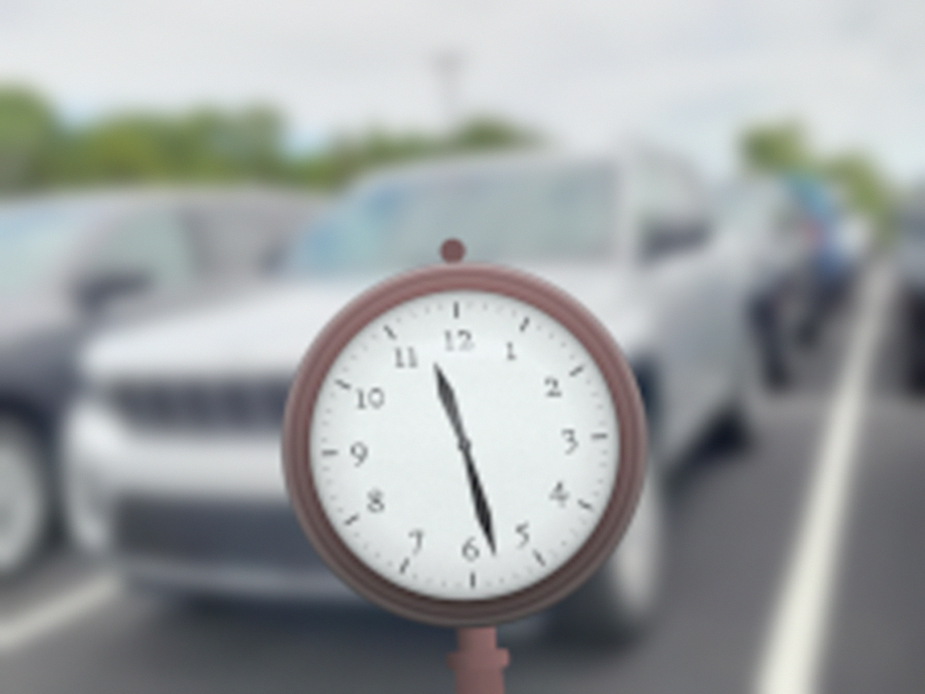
11h28
